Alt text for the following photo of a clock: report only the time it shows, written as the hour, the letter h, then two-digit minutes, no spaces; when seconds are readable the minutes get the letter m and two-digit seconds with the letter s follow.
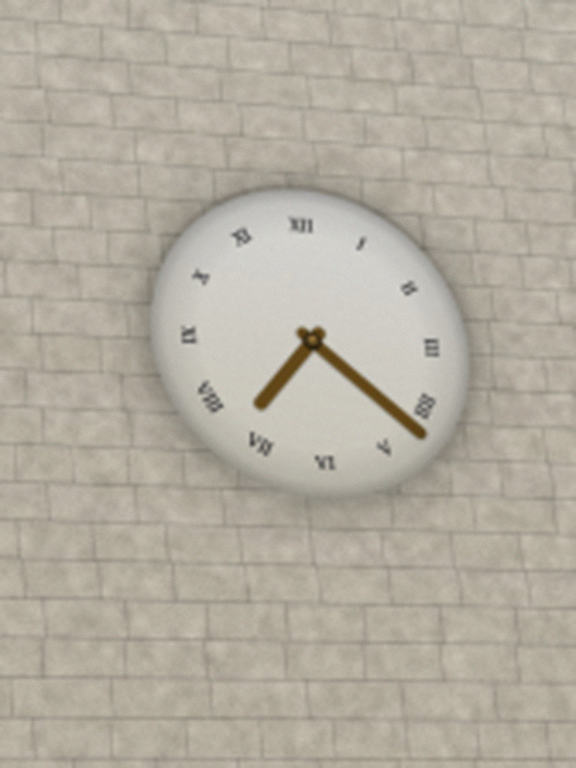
7h22
